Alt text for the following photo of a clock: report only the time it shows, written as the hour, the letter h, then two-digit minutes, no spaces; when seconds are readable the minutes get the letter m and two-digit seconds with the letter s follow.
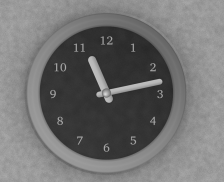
11h13
